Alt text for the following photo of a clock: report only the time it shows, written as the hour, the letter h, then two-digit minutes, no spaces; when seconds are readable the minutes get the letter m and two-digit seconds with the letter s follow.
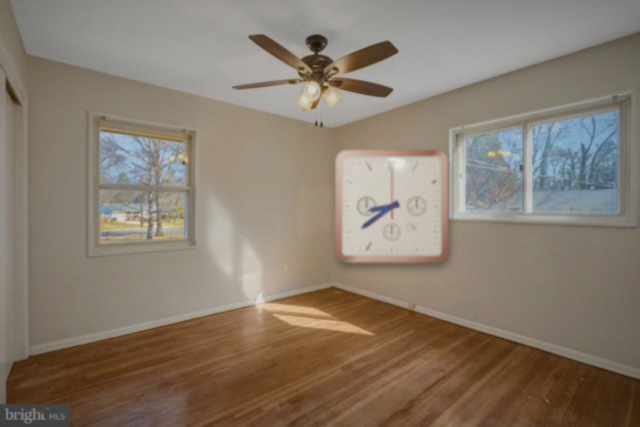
8h39
